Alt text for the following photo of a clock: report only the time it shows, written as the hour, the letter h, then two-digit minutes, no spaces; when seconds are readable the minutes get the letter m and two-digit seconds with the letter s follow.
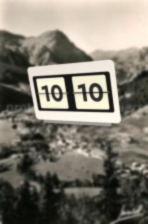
10h10
